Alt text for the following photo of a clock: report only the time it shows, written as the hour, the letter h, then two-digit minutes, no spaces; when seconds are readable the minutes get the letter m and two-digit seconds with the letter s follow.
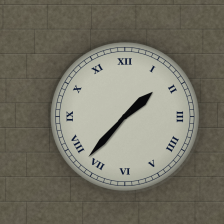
1h37
